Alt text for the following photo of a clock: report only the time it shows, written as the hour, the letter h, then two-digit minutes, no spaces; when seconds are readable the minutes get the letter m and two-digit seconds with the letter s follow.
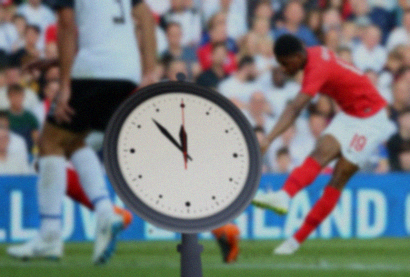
11h53m00s
